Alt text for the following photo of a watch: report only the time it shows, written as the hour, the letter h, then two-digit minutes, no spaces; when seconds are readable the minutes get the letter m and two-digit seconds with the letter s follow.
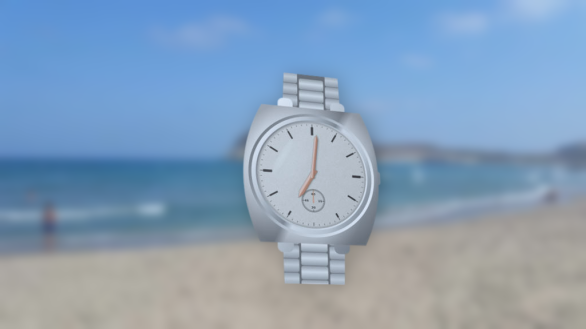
7h01
